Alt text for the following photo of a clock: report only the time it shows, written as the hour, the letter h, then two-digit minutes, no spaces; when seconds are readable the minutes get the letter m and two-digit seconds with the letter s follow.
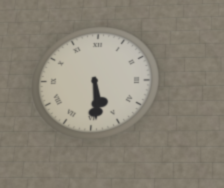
5h29
